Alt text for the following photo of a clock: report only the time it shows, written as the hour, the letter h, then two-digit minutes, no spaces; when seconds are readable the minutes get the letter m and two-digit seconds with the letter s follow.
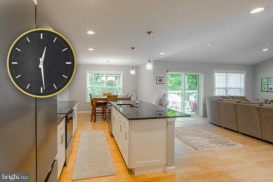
12h29
